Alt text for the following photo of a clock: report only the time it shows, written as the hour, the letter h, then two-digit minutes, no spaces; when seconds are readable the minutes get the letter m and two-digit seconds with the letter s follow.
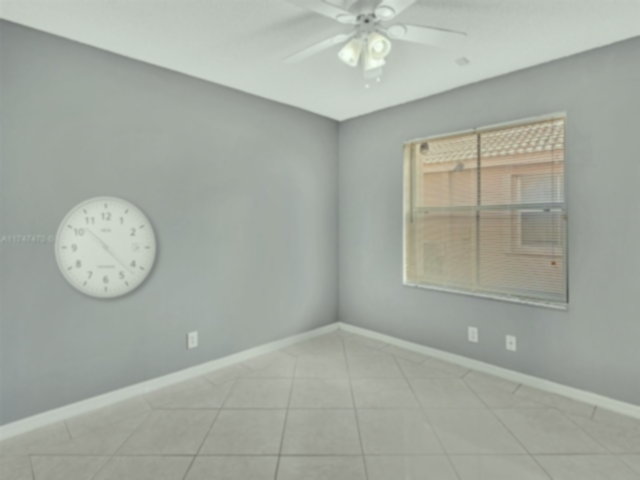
10h22
